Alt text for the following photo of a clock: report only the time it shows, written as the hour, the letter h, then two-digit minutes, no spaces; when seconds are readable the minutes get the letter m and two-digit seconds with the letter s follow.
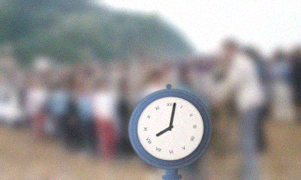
8h02
